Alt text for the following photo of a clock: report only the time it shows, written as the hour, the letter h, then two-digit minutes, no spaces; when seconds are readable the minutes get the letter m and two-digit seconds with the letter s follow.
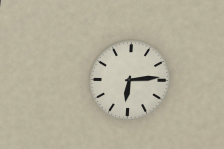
6h14
